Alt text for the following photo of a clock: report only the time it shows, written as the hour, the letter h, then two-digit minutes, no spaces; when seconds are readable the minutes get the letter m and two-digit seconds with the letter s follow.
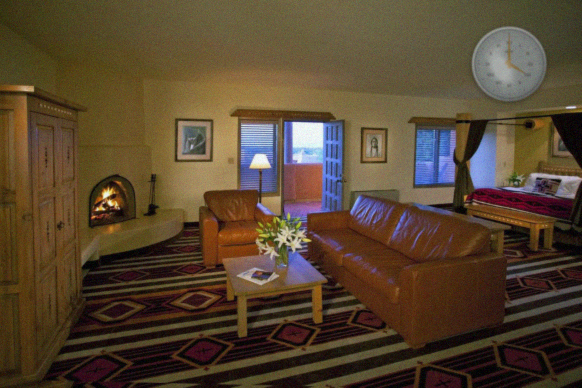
4h00
